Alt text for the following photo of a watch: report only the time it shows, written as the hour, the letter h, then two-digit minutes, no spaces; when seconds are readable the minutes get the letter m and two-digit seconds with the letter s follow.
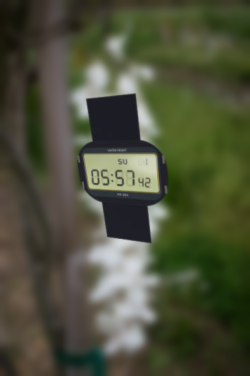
5h57m42s
